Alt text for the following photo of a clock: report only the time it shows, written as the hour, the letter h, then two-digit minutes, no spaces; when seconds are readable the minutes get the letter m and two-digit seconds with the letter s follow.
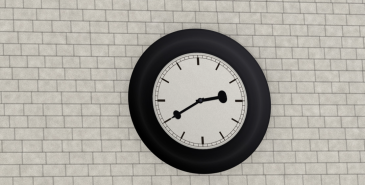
2h40
